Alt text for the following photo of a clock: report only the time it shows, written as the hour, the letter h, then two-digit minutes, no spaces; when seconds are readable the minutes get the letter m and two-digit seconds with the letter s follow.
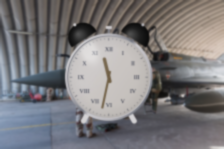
11h32
